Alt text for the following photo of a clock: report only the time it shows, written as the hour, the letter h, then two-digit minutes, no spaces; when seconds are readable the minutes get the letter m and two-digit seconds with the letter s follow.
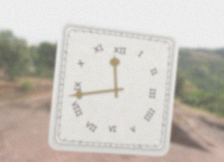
11h43
